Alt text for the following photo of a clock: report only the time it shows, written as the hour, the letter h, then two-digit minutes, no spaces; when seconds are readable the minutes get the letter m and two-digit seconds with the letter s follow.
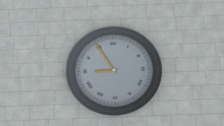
8h55
